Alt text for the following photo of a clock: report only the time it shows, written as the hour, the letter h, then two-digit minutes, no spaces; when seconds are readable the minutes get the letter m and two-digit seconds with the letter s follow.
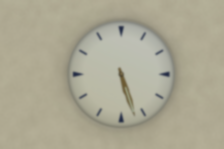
5h27
